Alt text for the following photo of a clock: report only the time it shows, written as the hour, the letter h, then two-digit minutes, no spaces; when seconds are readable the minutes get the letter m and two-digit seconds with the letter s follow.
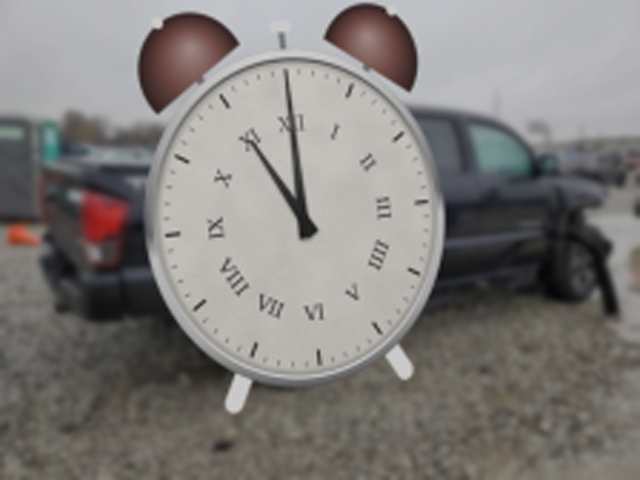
11h00
